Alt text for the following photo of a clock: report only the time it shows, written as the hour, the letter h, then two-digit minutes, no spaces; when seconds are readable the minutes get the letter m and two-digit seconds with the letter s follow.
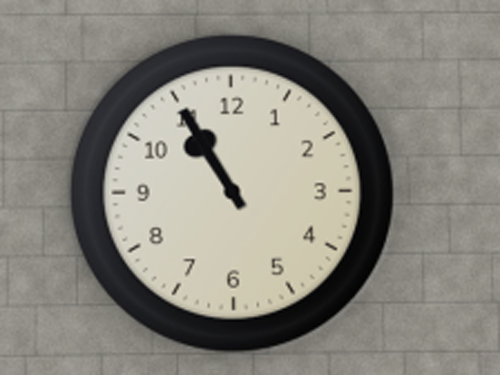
10h55
